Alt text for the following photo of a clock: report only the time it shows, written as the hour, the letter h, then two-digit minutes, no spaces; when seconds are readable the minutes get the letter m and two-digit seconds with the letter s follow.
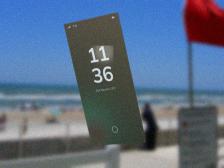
11h36
